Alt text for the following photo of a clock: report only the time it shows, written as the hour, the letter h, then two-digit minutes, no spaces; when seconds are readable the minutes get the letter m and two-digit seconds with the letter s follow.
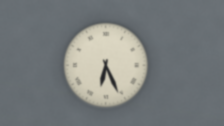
6h26
